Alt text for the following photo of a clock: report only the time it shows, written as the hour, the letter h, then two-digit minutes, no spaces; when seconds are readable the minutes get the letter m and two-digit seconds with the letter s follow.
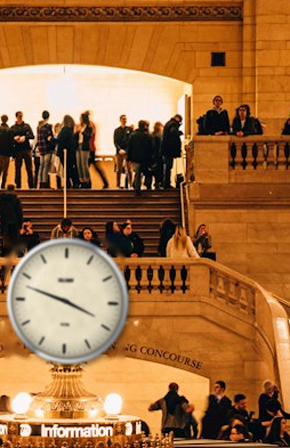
3h48
